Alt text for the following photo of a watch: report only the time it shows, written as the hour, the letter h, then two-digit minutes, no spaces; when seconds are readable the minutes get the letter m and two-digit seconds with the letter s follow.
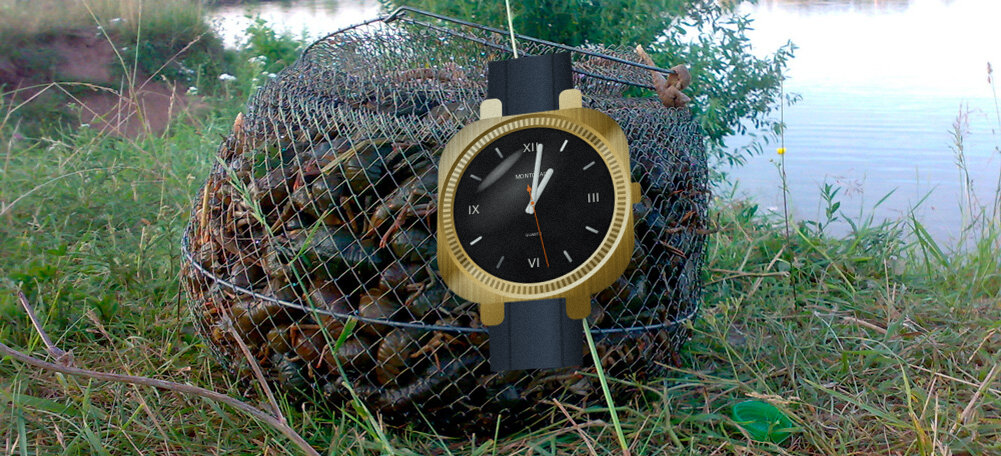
1h01m28s
